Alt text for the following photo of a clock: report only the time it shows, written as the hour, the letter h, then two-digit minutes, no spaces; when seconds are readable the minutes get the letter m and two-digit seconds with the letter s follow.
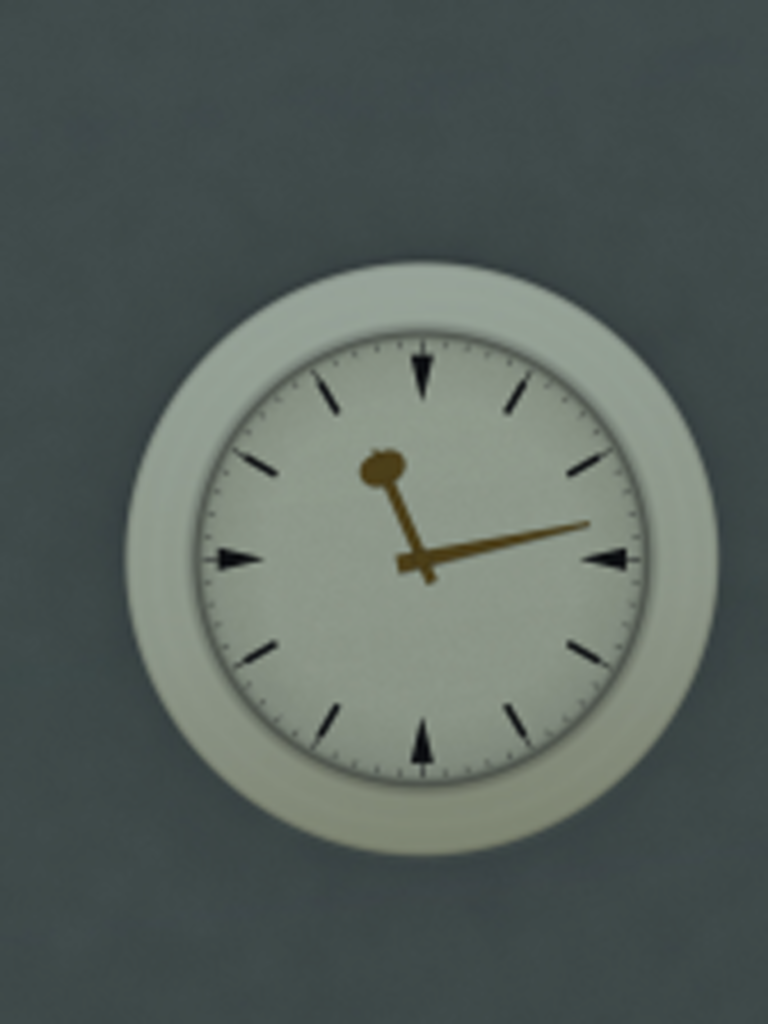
11h13
